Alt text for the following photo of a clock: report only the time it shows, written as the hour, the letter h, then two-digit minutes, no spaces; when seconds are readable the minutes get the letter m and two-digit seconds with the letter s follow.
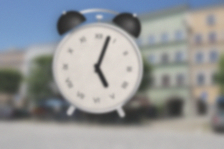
5h03
